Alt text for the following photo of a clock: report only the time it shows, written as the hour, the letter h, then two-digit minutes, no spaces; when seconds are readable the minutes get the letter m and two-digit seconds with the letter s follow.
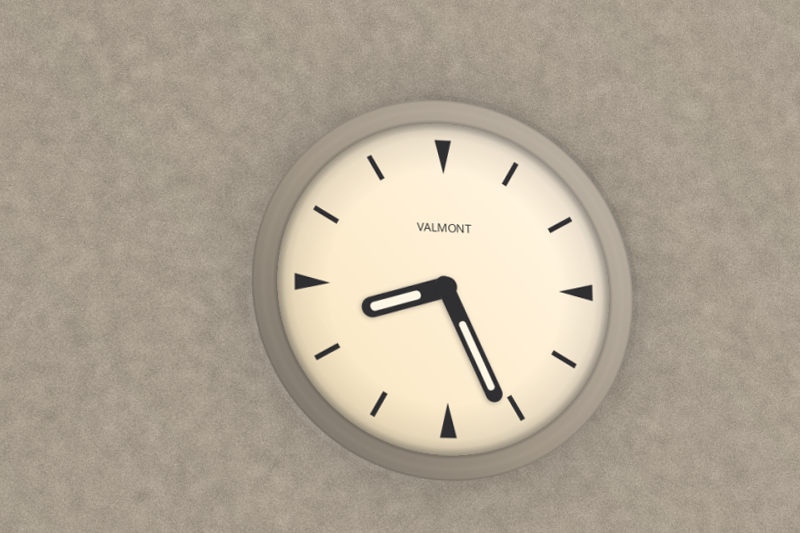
8h26
